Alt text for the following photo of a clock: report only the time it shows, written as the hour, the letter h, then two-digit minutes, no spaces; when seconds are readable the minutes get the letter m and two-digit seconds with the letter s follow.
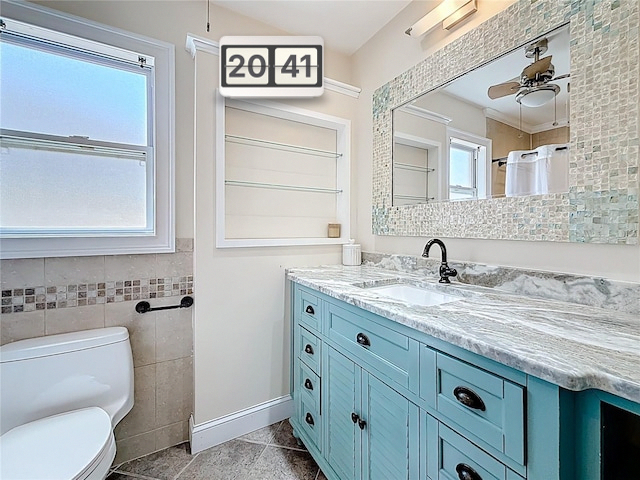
20h41
